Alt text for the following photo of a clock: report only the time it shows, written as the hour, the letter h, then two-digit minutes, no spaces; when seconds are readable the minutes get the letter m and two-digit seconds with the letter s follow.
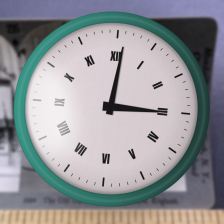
3h01
